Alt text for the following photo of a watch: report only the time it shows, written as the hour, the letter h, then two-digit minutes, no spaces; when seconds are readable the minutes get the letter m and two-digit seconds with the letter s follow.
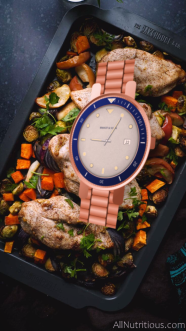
9h05
